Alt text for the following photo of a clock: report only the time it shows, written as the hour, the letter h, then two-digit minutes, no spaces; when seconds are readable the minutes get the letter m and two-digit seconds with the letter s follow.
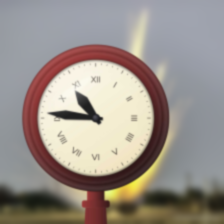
10h46
